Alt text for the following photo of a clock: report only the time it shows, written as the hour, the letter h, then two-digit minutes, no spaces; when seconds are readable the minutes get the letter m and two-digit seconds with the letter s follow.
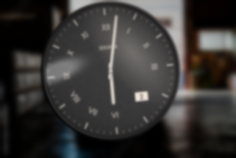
6h02
